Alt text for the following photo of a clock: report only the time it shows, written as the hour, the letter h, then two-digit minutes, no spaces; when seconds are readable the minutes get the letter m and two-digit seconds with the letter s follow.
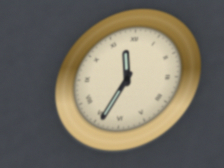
11h34
